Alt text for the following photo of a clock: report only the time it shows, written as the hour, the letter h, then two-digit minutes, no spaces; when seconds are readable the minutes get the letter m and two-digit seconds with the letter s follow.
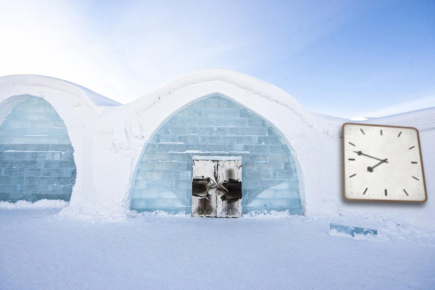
7h48
